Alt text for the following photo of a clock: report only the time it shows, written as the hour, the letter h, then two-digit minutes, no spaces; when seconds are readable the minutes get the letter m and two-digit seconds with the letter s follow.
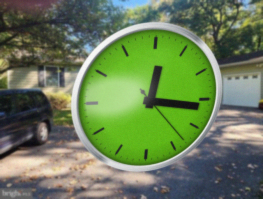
12h16m23s
